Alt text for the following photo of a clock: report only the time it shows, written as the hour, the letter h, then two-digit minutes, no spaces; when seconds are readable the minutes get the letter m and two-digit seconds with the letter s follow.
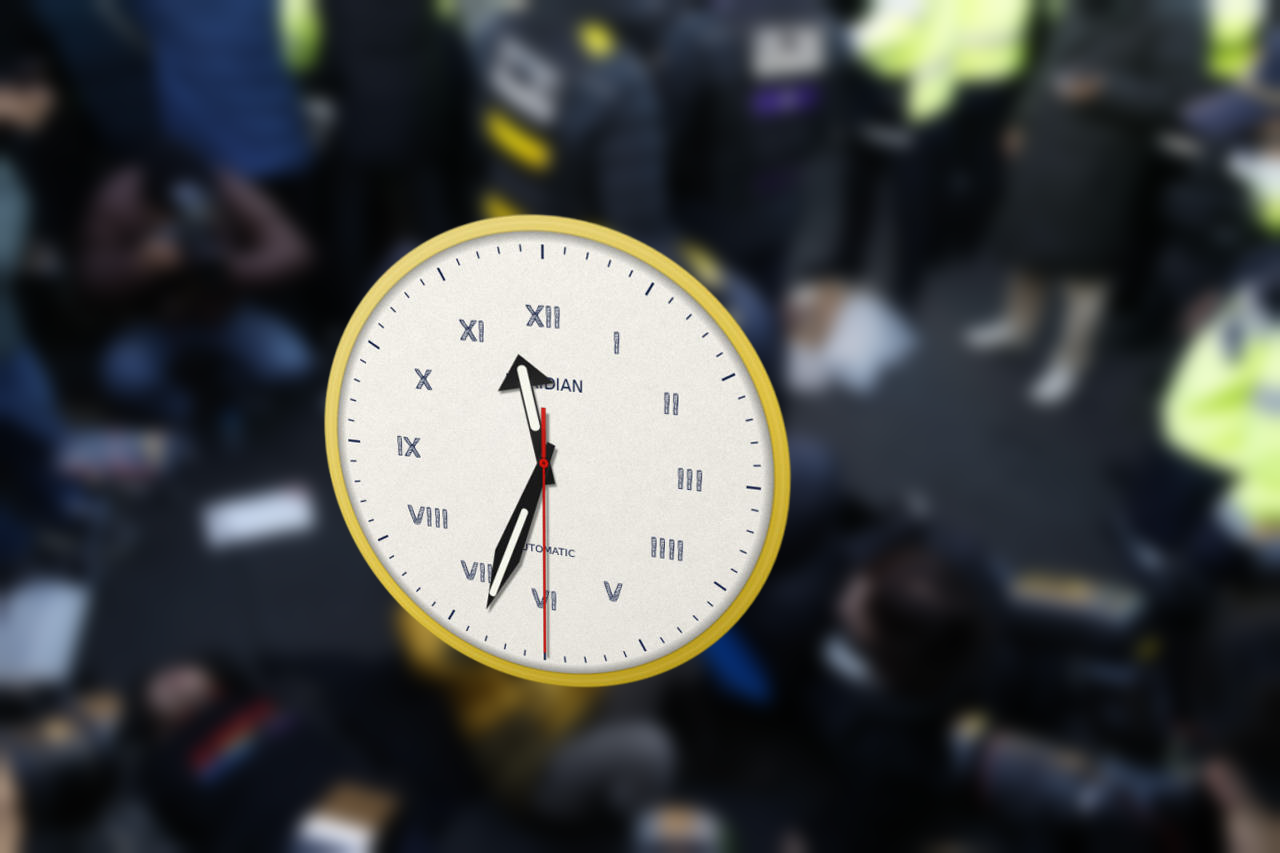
11h33m30s
